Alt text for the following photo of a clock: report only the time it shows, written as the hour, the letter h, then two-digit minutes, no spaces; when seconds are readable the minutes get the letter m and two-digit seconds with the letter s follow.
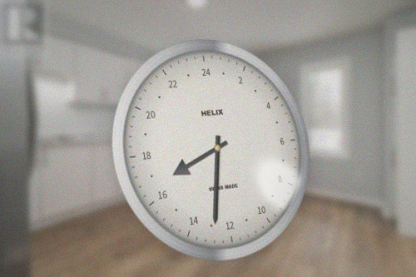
16h32
